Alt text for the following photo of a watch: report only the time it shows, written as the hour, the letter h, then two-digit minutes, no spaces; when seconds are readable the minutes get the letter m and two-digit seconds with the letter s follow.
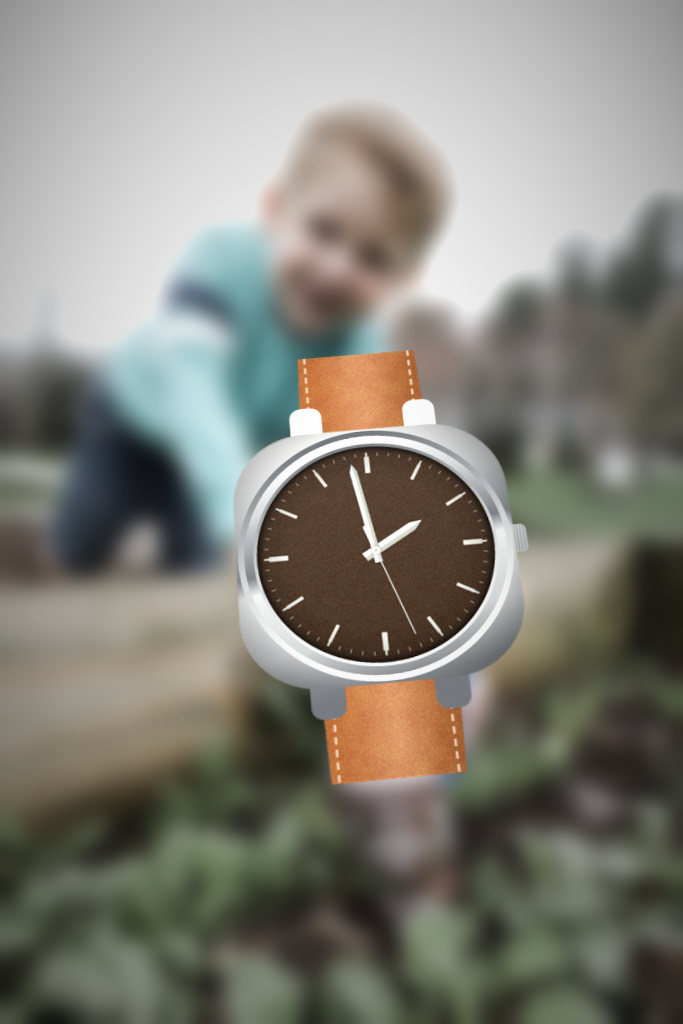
1h58m27s
